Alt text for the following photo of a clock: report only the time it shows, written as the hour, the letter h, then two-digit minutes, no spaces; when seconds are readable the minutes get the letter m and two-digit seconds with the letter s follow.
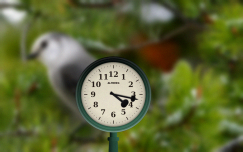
4h17
